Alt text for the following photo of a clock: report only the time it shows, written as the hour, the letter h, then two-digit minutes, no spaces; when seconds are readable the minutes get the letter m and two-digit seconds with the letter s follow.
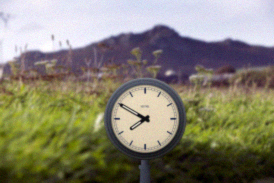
7h50
